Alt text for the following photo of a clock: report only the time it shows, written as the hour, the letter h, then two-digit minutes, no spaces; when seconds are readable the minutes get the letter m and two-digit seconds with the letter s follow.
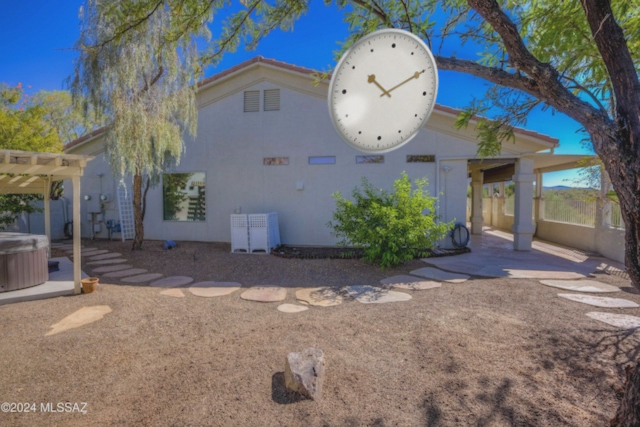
10h10
